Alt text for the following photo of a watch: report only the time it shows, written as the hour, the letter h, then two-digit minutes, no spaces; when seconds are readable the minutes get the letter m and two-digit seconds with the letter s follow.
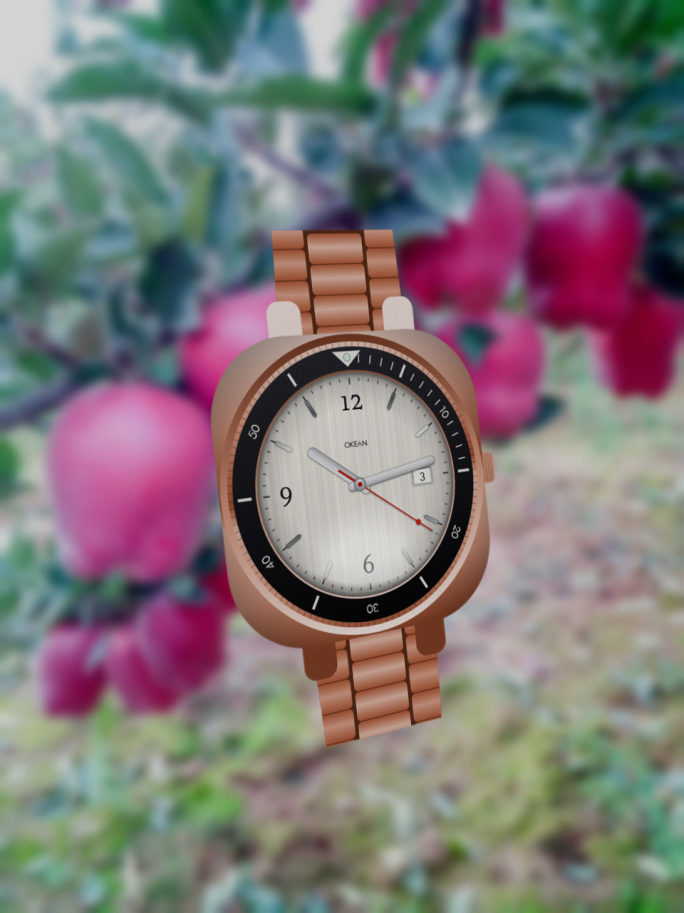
10h13m21s
